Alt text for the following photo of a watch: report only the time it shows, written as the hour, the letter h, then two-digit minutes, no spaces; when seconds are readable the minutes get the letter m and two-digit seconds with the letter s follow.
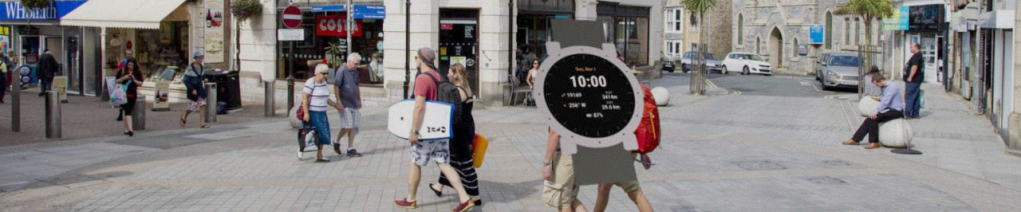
10h00
